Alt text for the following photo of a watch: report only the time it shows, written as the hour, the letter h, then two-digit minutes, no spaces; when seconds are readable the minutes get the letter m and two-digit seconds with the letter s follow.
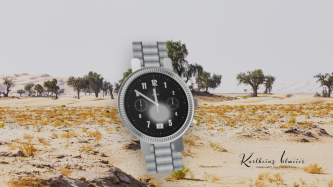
11h51
